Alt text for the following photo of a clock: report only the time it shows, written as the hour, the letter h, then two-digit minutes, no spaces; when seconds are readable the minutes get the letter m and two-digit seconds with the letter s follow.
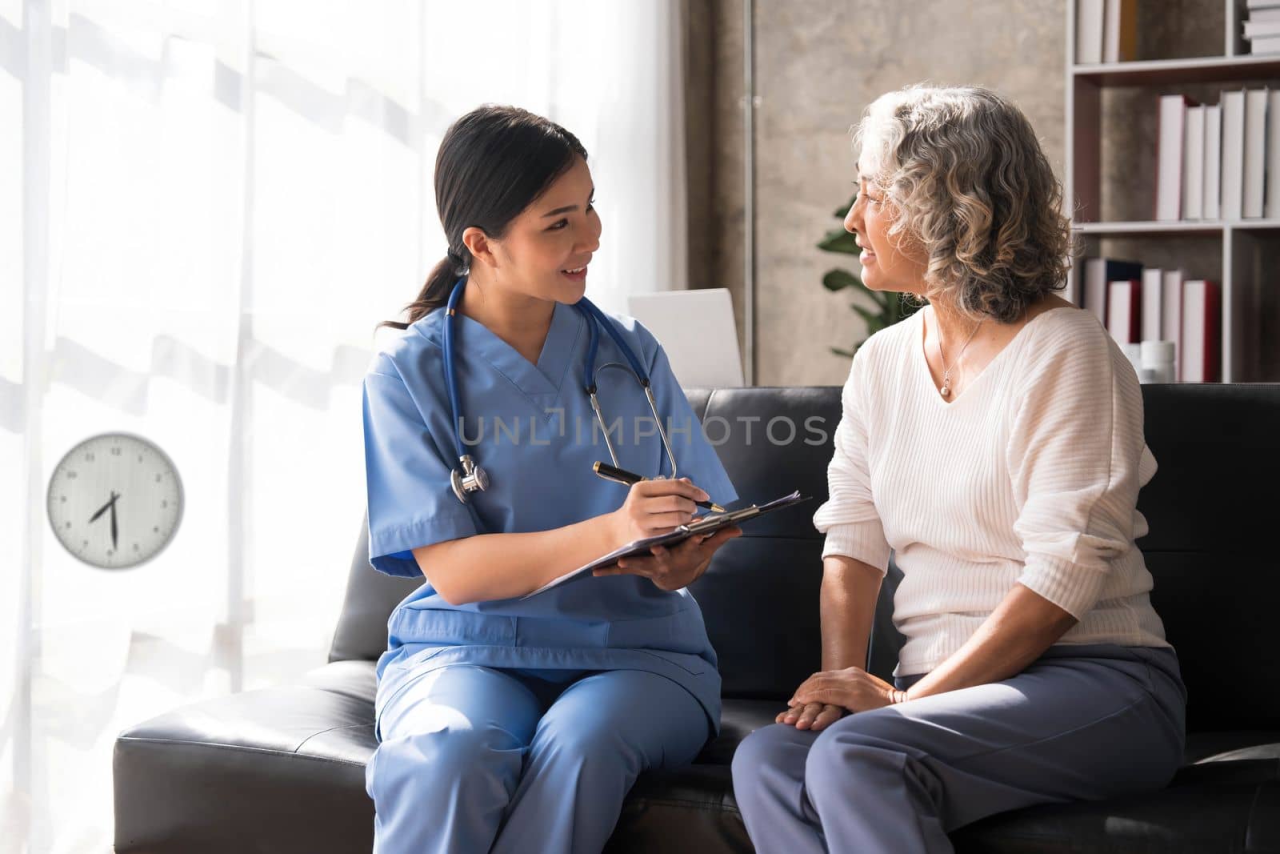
7h29
